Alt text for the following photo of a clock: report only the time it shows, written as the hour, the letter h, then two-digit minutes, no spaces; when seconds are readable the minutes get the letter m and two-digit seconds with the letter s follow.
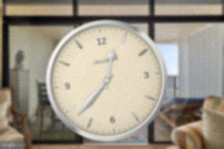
12h38
